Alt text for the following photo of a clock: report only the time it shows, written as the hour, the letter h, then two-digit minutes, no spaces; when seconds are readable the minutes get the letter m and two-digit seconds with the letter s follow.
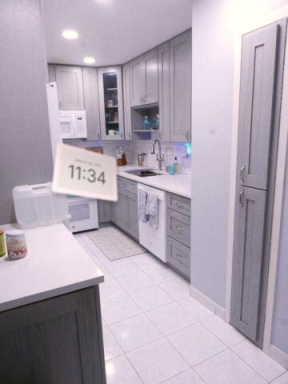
11h34
